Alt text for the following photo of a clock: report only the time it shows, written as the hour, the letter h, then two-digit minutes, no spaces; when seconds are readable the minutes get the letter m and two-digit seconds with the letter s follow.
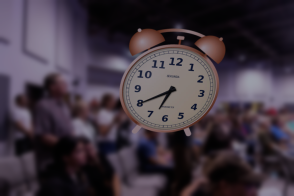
6h40
